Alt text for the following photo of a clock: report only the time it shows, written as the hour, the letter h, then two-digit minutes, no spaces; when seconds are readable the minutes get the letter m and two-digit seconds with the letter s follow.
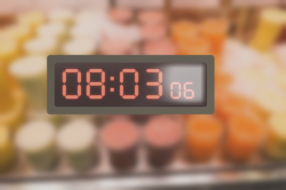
8h03m06s
